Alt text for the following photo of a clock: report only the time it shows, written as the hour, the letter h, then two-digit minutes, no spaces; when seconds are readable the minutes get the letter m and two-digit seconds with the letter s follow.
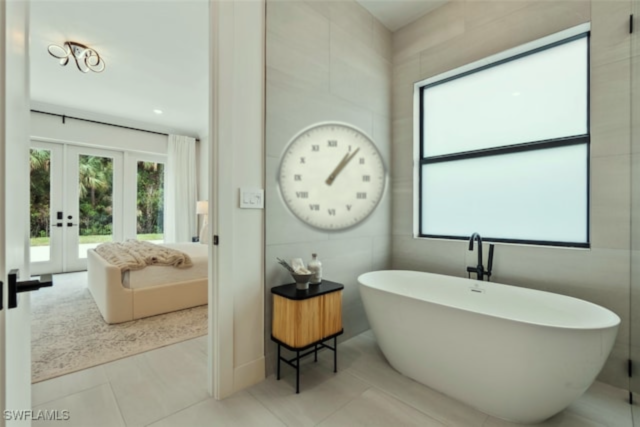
1h07
